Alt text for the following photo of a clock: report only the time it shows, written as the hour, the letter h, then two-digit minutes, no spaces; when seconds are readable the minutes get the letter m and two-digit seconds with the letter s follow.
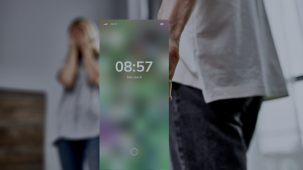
8h57
